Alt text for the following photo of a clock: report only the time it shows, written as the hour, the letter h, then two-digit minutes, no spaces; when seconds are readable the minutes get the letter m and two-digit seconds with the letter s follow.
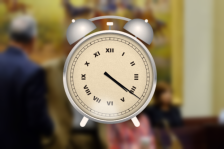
4h21
